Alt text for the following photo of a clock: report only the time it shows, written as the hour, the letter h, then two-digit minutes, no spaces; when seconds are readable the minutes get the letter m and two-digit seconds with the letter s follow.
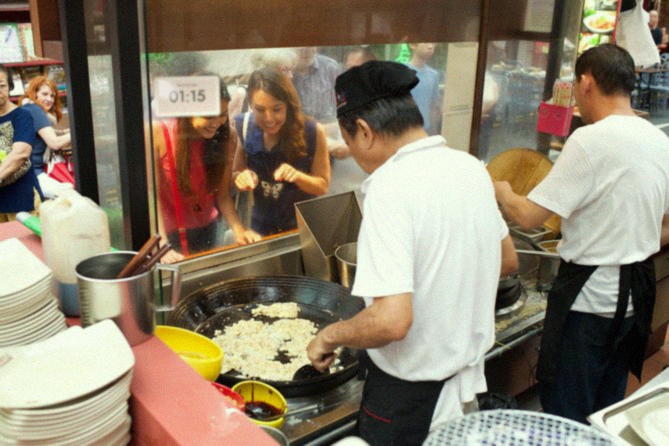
1h15
